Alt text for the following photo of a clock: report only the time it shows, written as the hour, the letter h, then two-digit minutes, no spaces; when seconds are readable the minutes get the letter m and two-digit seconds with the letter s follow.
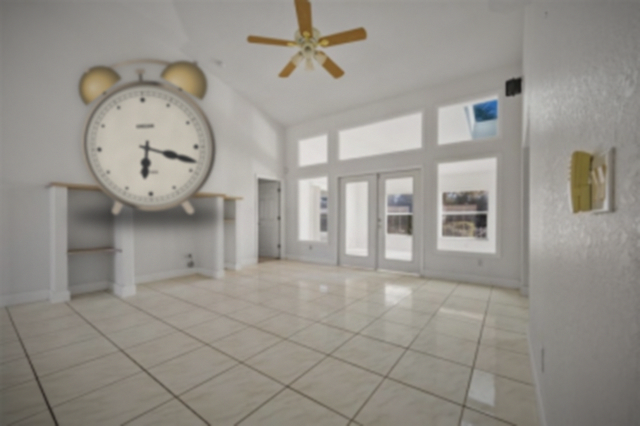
6h18
